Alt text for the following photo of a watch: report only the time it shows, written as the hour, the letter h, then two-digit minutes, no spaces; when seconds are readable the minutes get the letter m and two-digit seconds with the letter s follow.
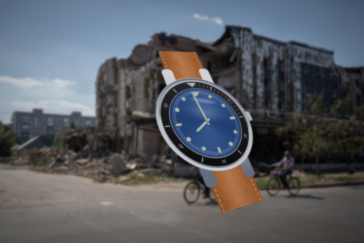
7h59
